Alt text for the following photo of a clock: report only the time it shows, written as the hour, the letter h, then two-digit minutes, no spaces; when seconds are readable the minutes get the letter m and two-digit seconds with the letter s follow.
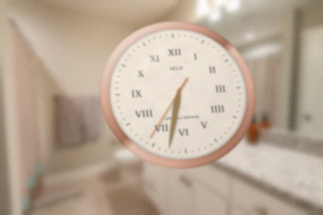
6h32m36s
